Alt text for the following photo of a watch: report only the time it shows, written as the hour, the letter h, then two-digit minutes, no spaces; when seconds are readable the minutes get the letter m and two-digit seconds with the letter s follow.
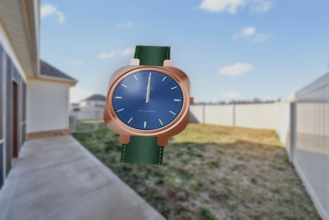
12h00
